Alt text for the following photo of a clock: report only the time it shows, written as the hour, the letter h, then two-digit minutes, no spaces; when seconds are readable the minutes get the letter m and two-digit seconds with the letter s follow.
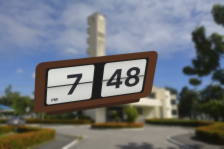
7h48
